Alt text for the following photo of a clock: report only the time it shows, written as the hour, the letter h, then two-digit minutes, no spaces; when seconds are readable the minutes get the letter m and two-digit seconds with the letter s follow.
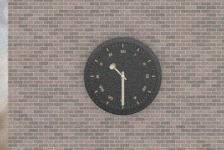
10h30
